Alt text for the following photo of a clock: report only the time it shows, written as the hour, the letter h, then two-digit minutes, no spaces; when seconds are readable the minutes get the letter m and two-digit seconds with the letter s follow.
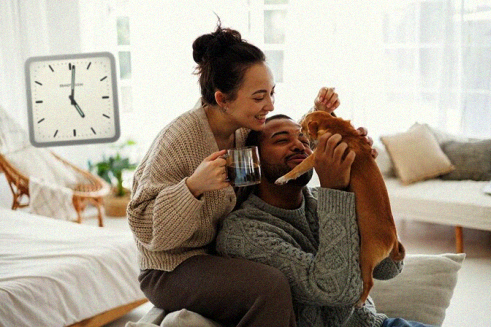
5h01
